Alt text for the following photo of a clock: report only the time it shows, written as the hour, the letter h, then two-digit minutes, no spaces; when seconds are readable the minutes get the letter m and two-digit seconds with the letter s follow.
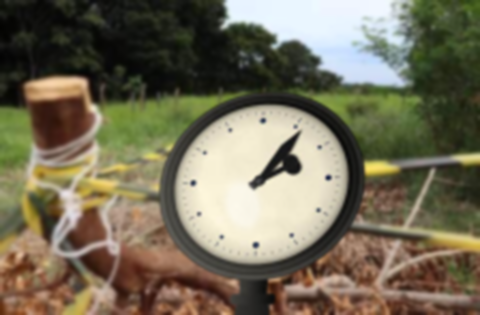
2h06
